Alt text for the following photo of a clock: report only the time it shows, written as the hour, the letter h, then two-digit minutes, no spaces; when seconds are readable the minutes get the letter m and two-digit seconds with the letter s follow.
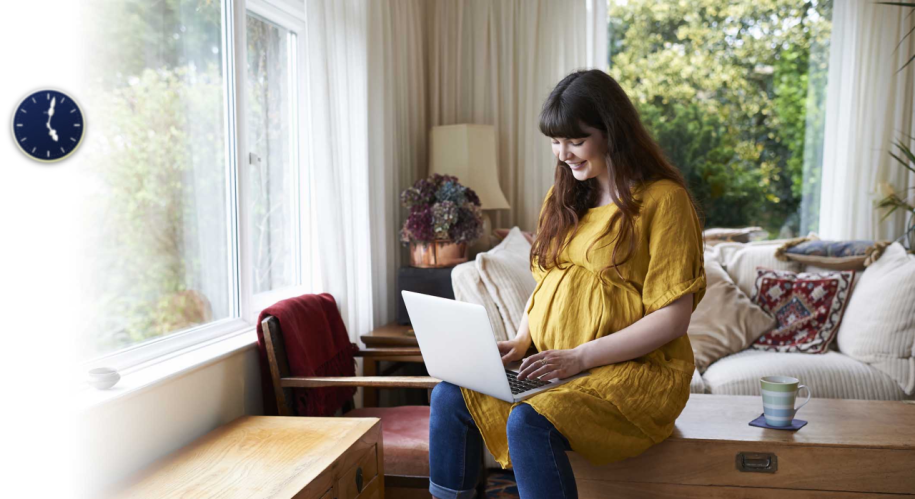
5h02
